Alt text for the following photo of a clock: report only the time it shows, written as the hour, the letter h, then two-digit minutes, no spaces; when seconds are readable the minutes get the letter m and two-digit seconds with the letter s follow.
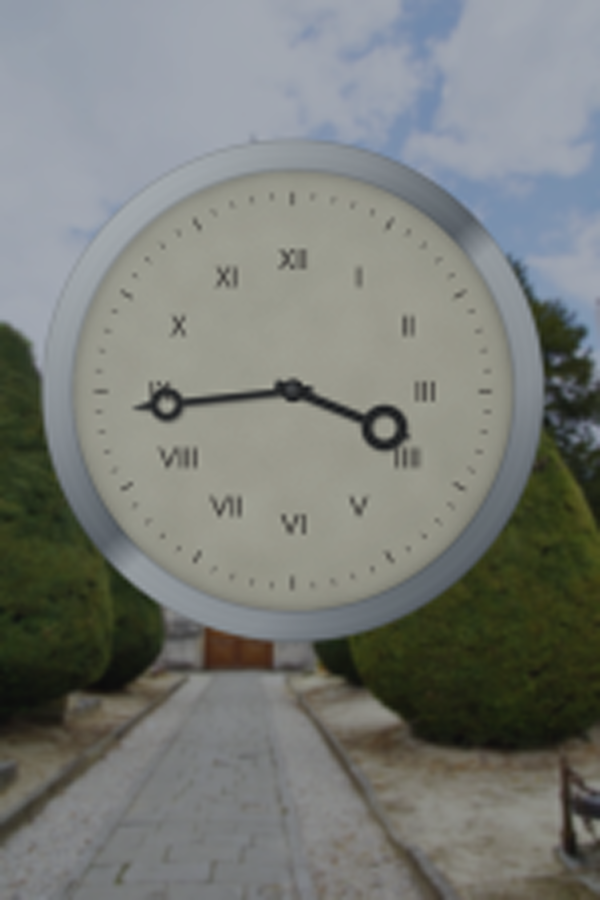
3h44
